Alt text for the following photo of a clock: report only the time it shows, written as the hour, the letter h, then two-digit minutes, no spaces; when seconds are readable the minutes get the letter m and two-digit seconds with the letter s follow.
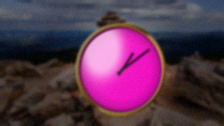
1h09
